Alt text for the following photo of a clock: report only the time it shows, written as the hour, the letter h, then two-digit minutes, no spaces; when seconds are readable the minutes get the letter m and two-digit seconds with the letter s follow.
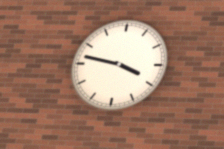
3h47
